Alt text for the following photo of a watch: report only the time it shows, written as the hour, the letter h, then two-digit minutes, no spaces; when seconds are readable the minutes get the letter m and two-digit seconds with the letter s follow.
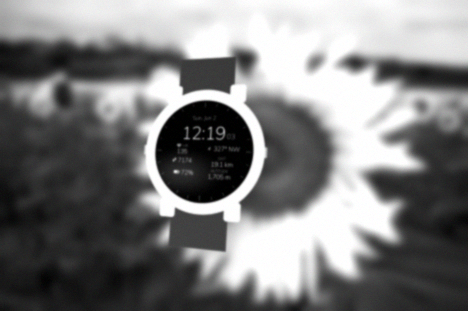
12h19
